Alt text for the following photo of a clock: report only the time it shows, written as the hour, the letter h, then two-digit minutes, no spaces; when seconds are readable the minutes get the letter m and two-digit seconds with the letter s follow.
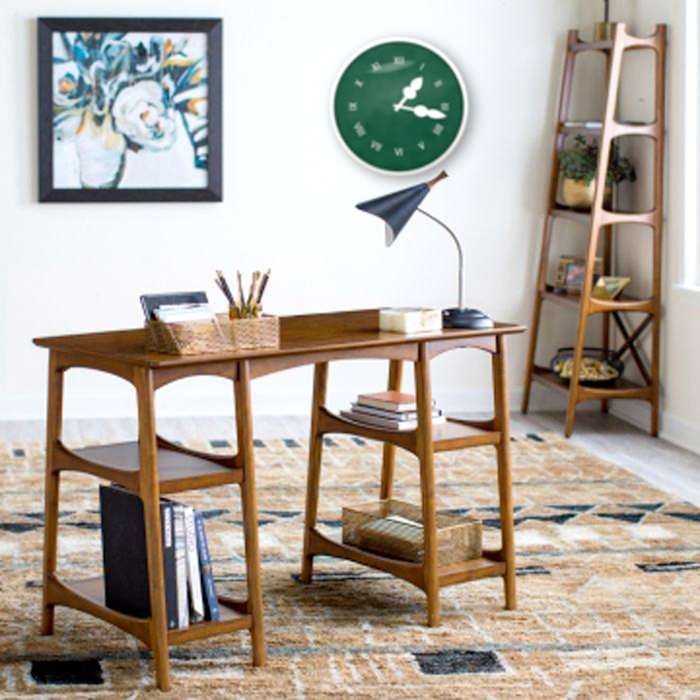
1h17
